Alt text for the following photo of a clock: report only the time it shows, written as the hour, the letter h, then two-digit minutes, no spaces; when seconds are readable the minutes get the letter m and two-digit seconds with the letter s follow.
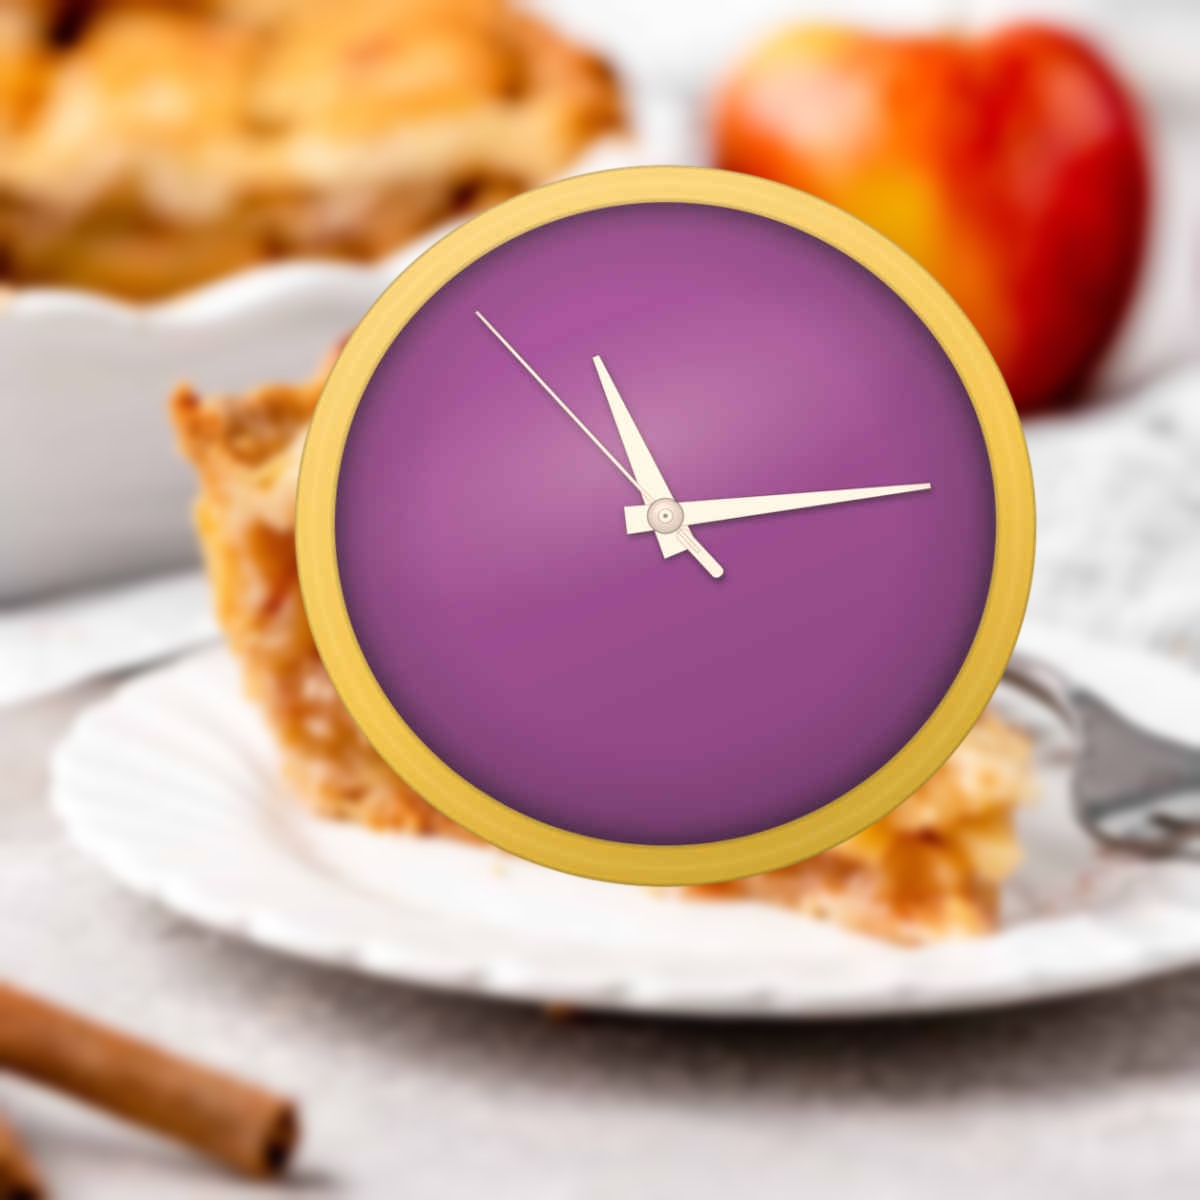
11h13m53s
